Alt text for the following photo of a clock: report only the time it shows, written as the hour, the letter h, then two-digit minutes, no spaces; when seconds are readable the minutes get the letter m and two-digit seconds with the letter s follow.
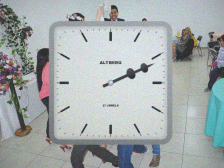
2h11
